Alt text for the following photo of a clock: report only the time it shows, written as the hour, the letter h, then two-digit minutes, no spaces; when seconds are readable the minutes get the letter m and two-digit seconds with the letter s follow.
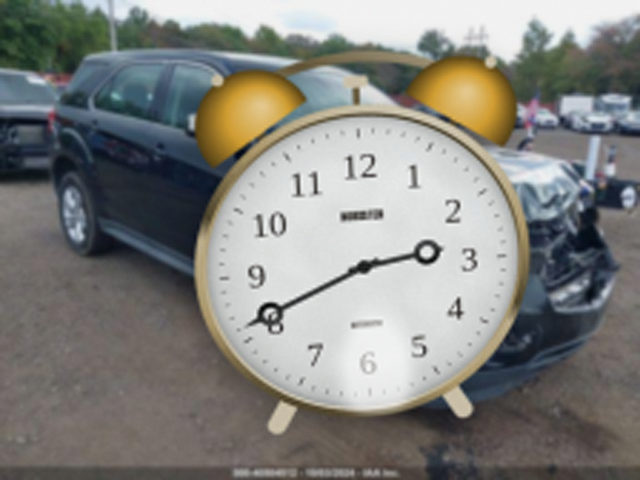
2h41
